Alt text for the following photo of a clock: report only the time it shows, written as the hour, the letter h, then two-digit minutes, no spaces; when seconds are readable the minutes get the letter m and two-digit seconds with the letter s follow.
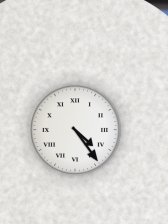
4h24
